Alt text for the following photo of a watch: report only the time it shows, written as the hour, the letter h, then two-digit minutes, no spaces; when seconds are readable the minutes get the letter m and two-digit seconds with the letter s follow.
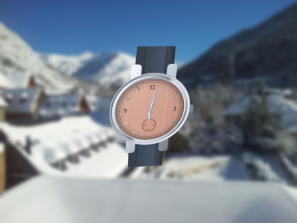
6h02
